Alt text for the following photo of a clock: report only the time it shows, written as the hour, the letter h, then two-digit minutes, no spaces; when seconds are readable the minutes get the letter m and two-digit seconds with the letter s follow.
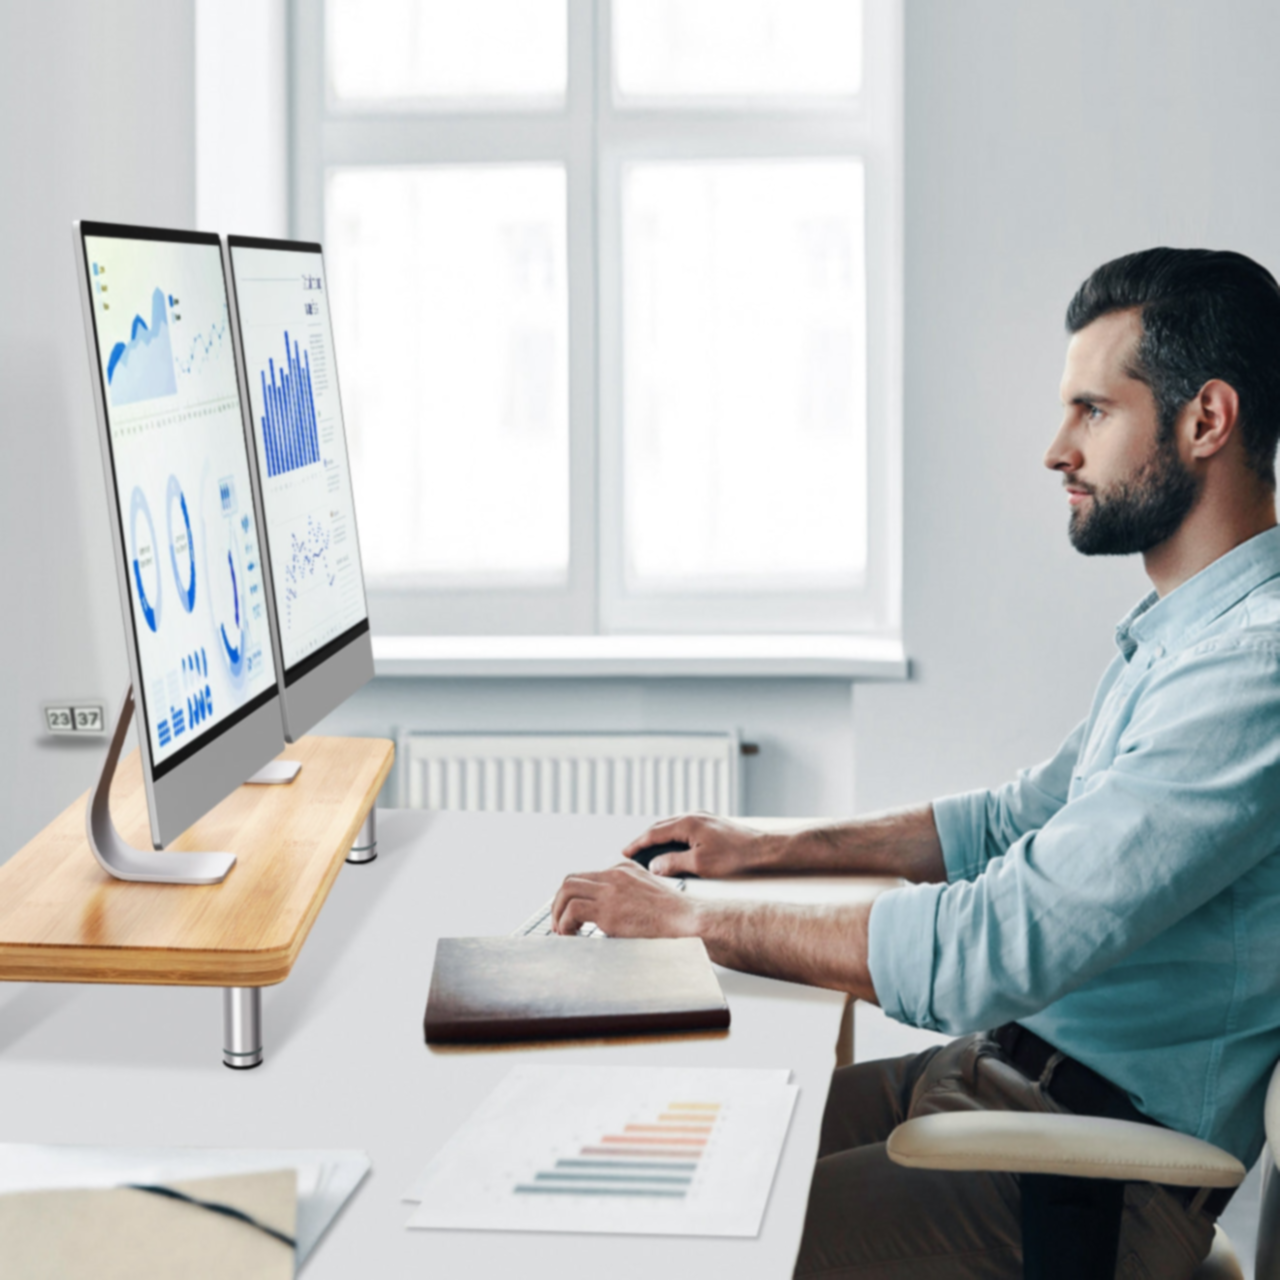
23h37
